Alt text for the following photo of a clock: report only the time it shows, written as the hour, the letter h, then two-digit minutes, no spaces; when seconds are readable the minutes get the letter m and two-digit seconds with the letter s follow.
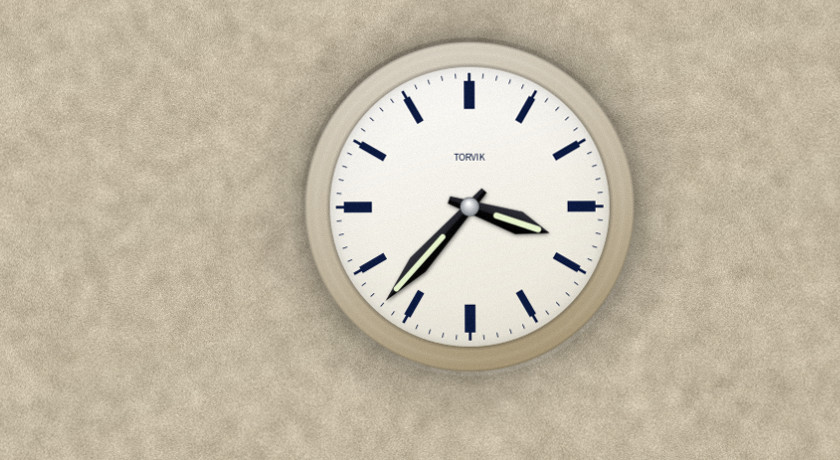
3h37
